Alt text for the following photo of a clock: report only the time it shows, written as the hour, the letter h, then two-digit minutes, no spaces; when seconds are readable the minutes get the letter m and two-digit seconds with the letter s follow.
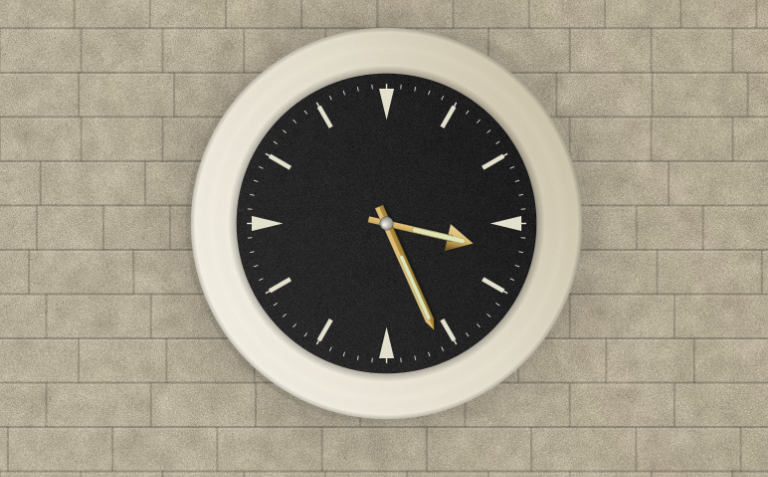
3h26
